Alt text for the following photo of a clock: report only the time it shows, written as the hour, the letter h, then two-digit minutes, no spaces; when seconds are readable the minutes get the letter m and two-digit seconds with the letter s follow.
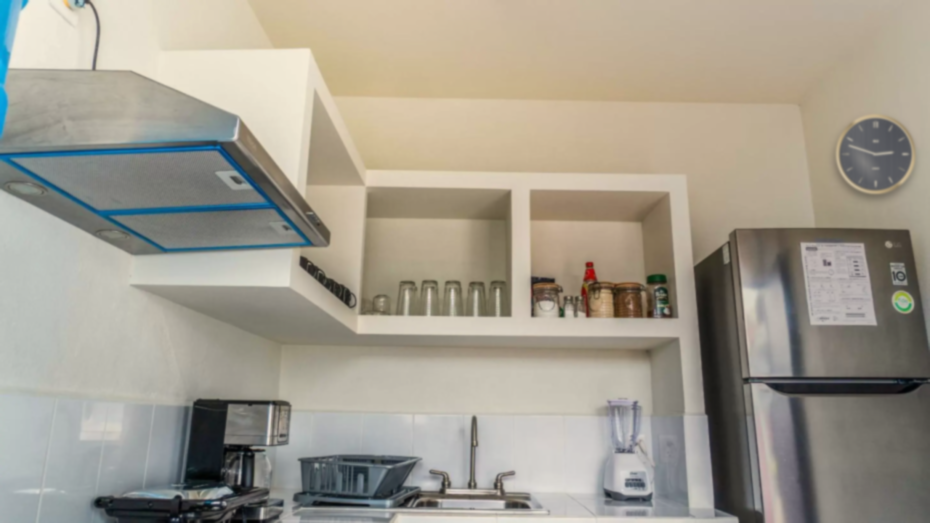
2h48
